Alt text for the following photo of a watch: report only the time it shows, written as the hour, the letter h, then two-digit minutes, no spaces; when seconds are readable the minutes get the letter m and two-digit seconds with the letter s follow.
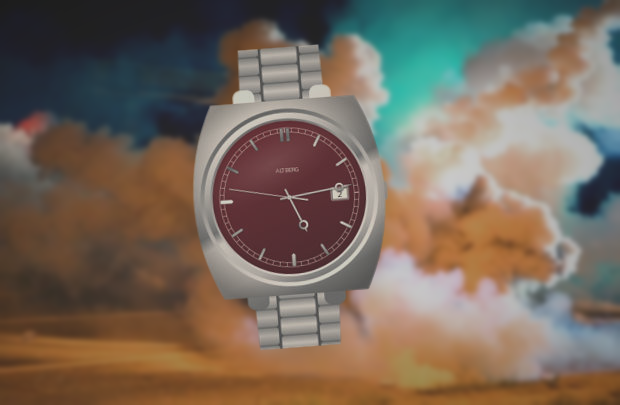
5h13m47s
